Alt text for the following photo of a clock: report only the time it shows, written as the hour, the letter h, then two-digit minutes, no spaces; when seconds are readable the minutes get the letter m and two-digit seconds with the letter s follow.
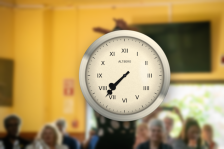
7h37
